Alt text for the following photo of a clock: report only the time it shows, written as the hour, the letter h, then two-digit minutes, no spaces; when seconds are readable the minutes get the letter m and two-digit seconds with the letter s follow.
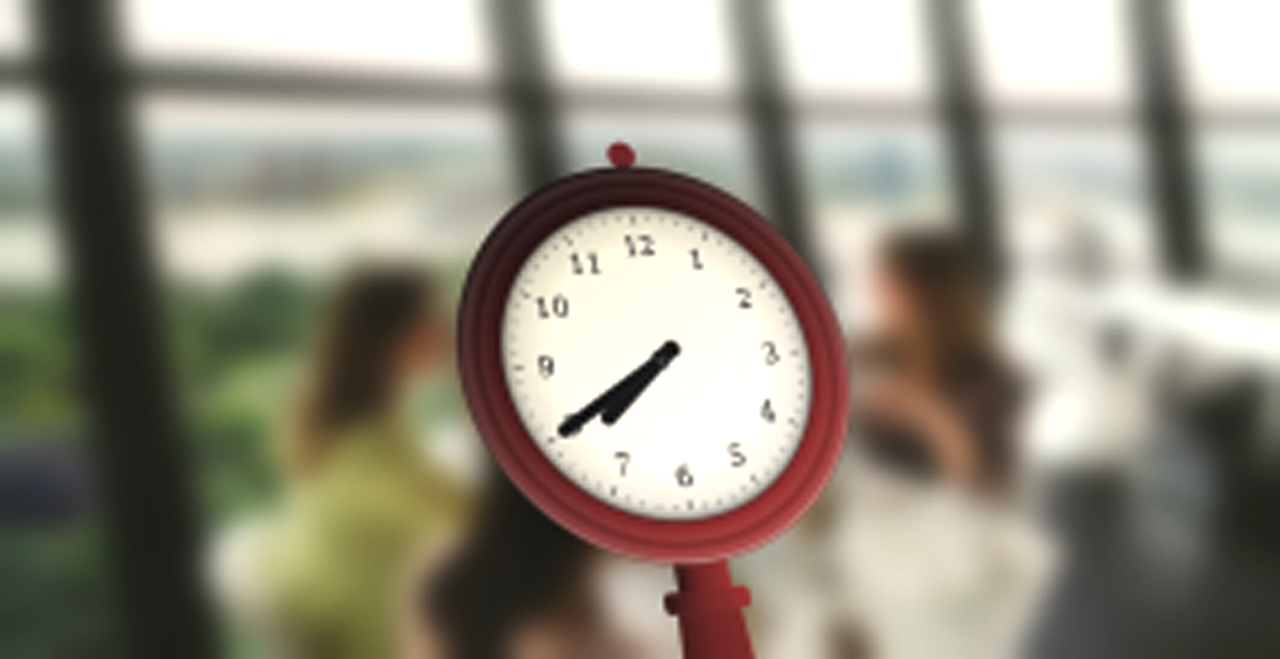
7h40
